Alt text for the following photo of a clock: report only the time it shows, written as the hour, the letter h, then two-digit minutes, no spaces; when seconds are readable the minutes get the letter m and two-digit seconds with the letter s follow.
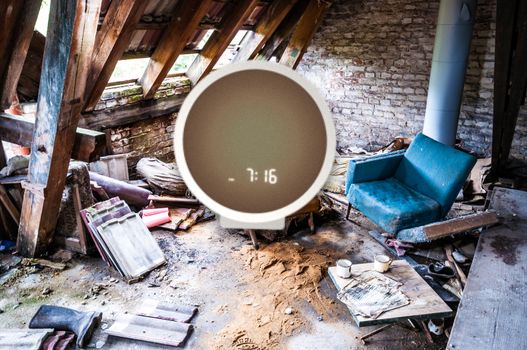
7h16
